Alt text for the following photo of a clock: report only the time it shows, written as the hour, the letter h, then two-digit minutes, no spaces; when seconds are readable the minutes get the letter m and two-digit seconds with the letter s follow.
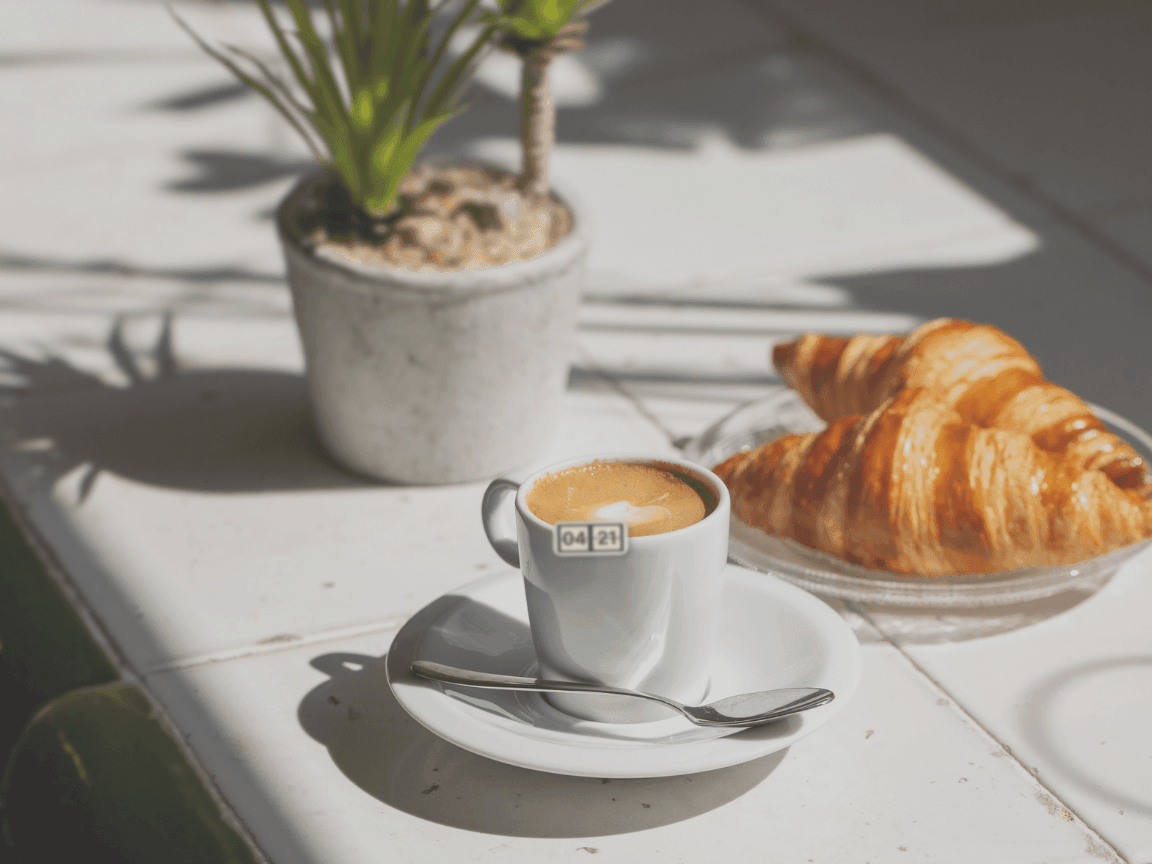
4h21
